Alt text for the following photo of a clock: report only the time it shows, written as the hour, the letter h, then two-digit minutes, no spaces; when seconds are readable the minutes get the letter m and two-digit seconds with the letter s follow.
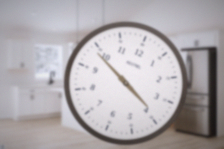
3h49
